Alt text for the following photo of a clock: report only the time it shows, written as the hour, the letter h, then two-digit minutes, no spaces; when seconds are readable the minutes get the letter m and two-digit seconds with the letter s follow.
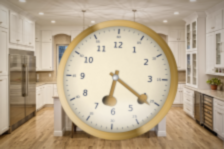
6h21
